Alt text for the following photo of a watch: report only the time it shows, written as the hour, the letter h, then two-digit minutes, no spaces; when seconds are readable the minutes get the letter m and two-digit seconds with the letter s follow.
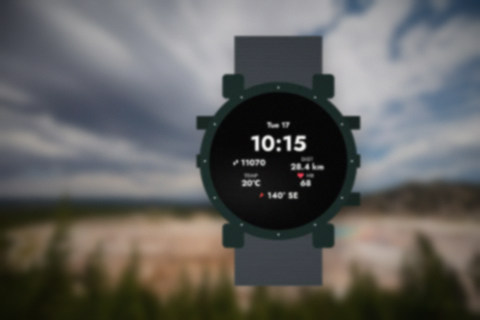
10h15
